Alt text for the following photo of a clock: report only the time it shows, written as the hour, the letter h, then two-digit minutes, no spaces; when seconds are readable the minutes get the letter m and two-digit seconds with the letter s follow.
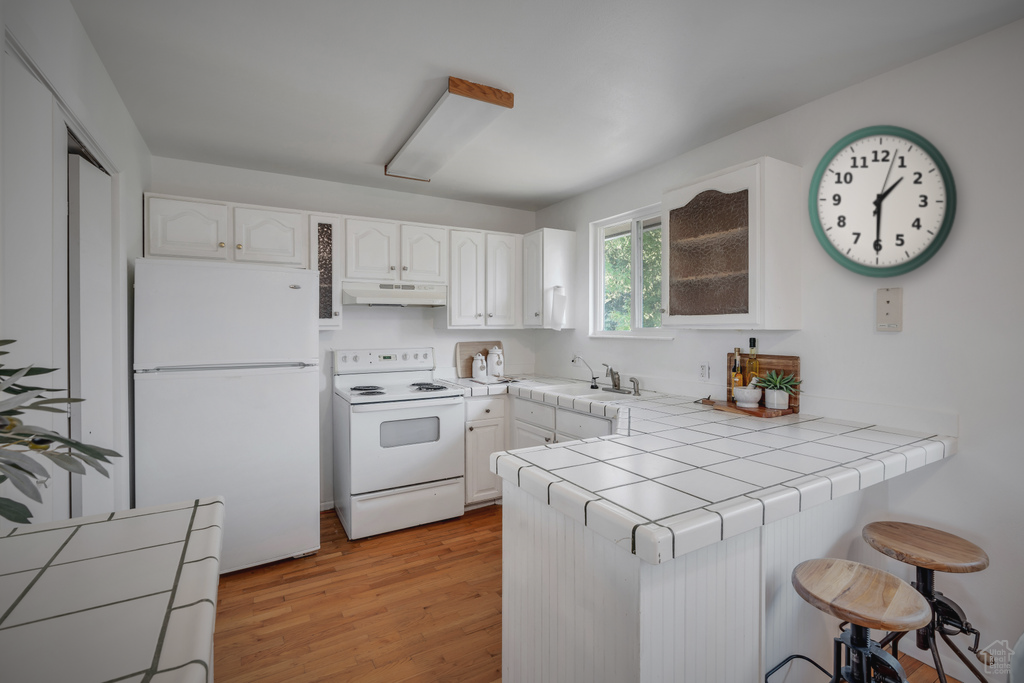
1h30m03s
